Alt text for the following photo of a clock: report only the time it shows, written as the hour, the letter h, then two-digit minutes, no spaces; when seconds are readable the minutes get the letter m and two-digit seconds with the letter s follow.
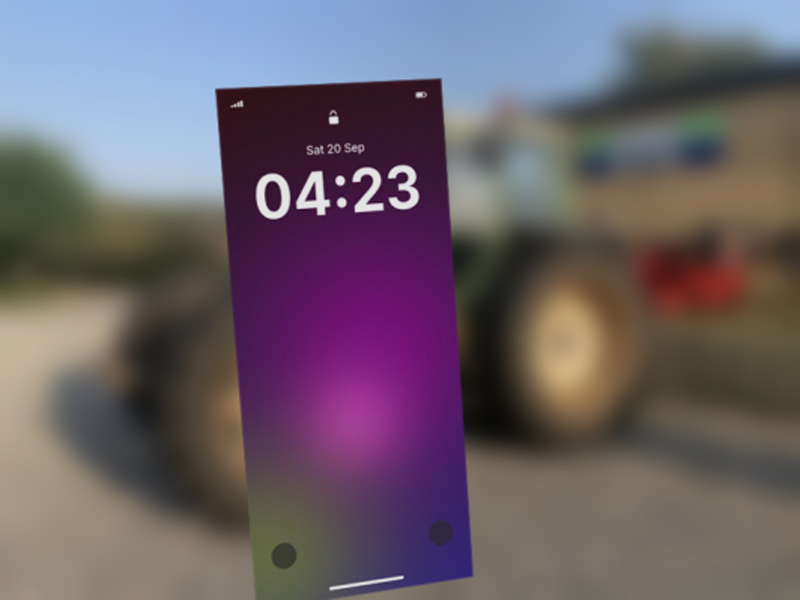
4h23
